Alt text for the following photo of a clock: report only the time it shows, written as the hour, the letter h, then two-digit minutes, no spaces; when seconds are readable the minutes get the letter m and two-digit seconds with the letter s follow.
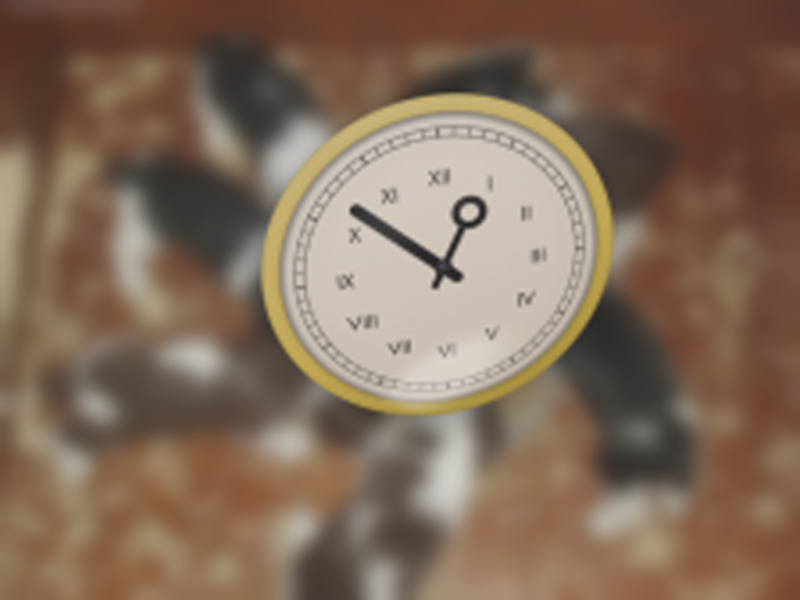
12h52
